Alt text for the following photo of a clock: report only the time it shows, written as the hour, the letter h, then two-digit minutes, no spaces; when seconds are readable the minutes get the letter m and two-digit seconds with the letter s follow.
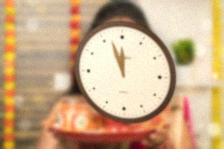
11h57
